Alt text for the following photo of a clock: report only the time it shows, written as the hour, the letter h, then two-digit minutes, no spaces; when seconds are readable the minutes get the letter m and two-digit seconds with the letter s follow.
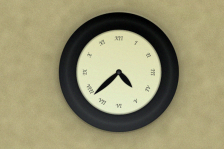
4h38
